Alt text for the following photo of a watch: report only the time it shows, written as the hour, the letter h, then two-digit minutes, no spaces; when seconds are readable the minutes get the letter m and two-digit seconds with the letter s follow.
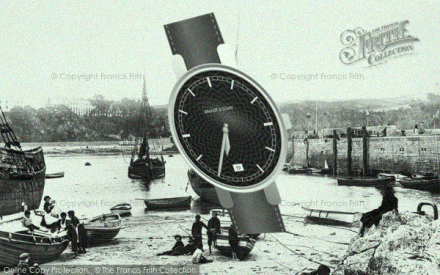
6h35
